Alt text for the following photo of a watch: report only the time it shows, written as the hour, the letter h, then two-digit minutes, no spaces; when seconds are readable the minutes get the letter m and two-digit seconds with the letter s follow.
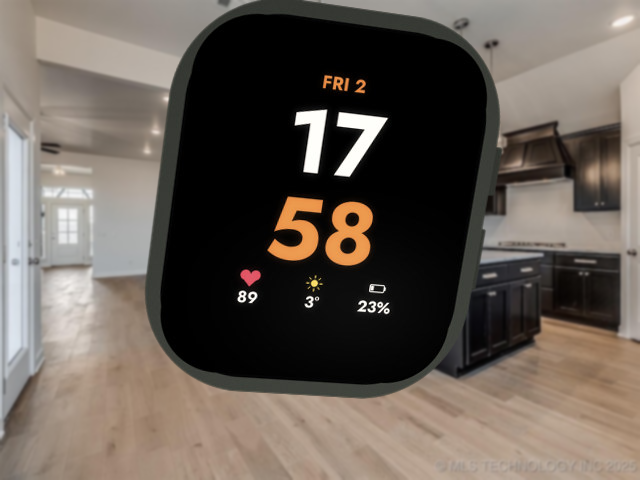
17h58
